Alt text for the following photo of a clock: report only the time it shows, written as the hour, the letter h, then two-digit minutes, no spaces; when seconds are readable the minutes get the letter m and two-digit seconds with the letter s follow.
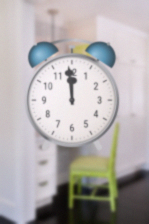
11h59
